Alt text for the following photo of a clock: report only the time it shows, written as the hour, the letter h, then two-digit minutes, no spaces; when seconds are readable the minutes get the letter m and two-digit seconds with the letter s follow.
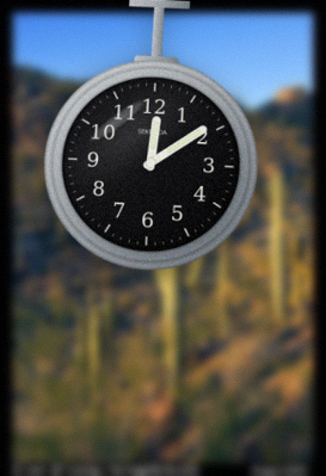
12h09
